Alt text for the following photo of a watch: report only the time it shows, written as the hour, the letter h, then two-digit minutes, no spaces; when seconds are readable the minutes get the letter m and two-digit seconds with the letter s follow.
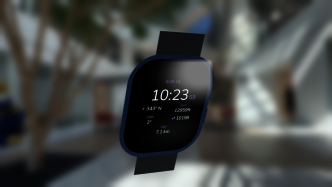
10h23
